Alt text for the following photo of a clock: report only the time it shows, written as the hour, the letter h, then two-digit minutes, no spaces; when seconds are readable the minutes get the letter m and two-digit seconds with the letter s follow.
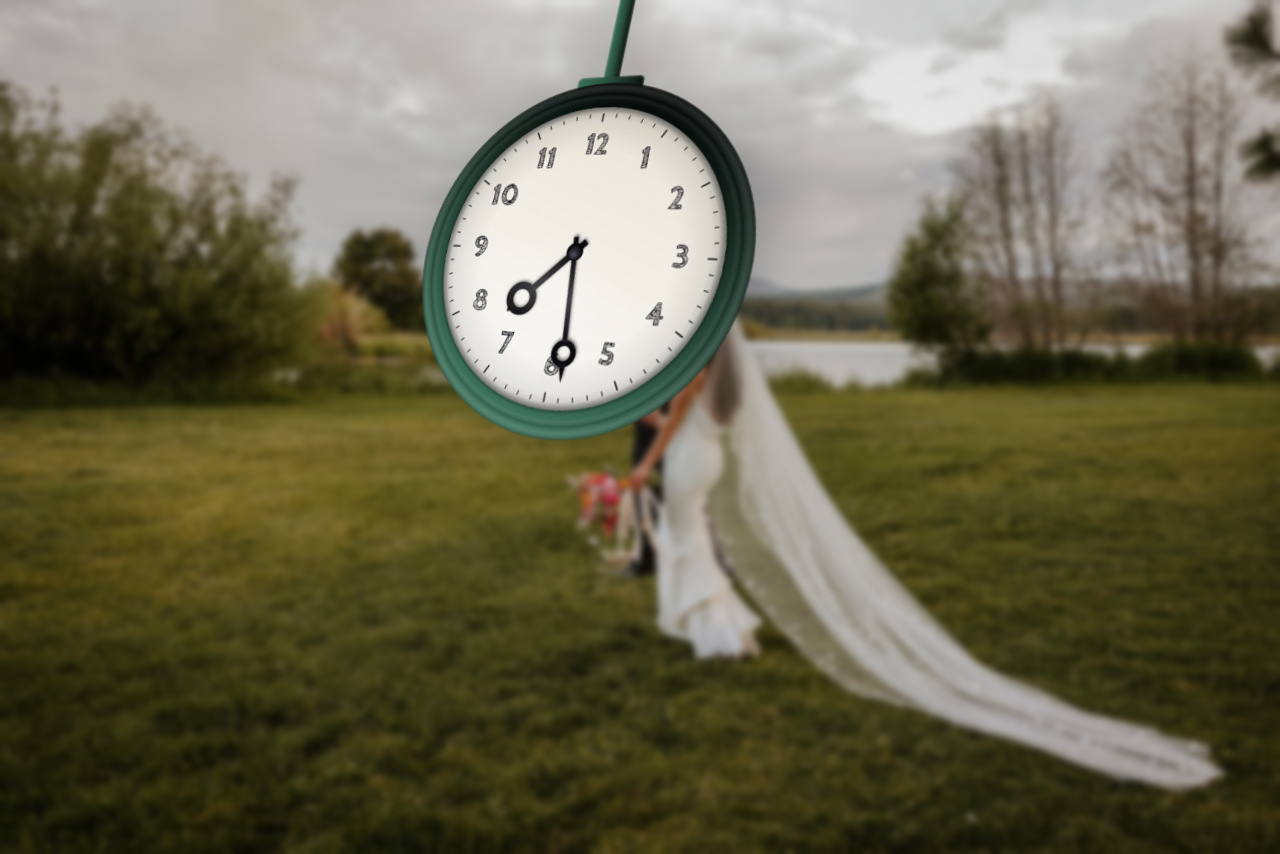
7h29
